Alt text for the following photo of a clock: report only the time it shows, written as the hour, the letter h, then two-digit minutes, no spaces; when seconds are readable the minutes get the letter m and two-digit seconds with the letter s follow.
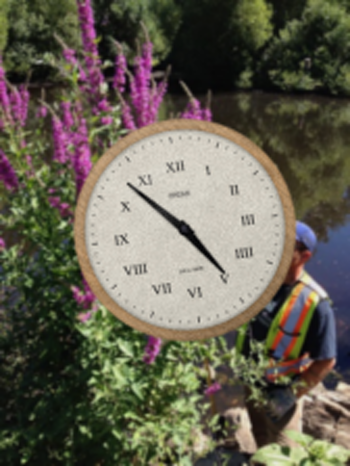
4h53
